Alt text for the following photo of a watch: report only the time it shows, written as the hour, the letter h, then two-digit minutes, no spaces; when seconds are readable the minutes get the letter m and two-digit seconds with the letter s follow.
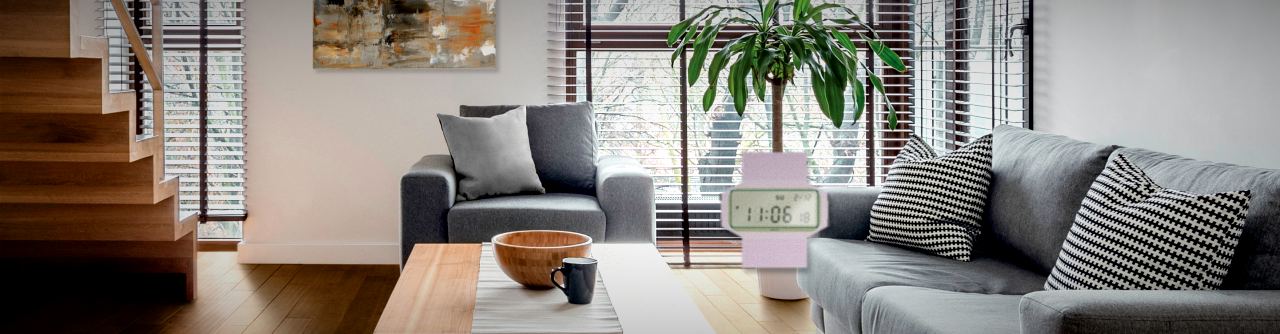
11h06m18s
